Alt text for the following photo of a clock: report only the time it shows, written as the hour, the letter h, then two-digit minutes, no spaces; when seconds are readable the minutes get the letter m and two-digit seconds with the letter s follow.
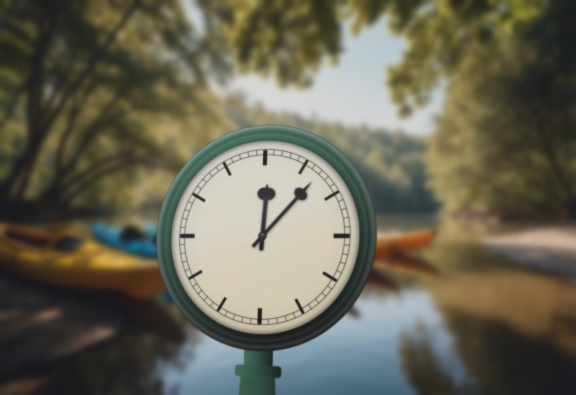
12h07
